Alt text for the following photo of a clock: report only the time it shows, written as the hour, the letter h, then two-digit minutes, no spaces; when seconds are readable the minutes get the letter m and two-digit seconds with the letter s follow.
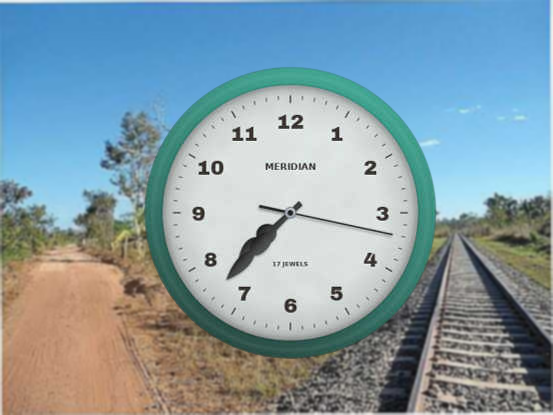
7h37m17s
